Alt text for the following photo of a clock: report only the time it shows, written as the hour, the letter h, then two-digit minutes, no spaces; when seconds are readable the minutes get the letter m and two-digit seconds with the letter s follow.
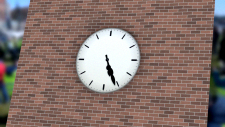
5h26
